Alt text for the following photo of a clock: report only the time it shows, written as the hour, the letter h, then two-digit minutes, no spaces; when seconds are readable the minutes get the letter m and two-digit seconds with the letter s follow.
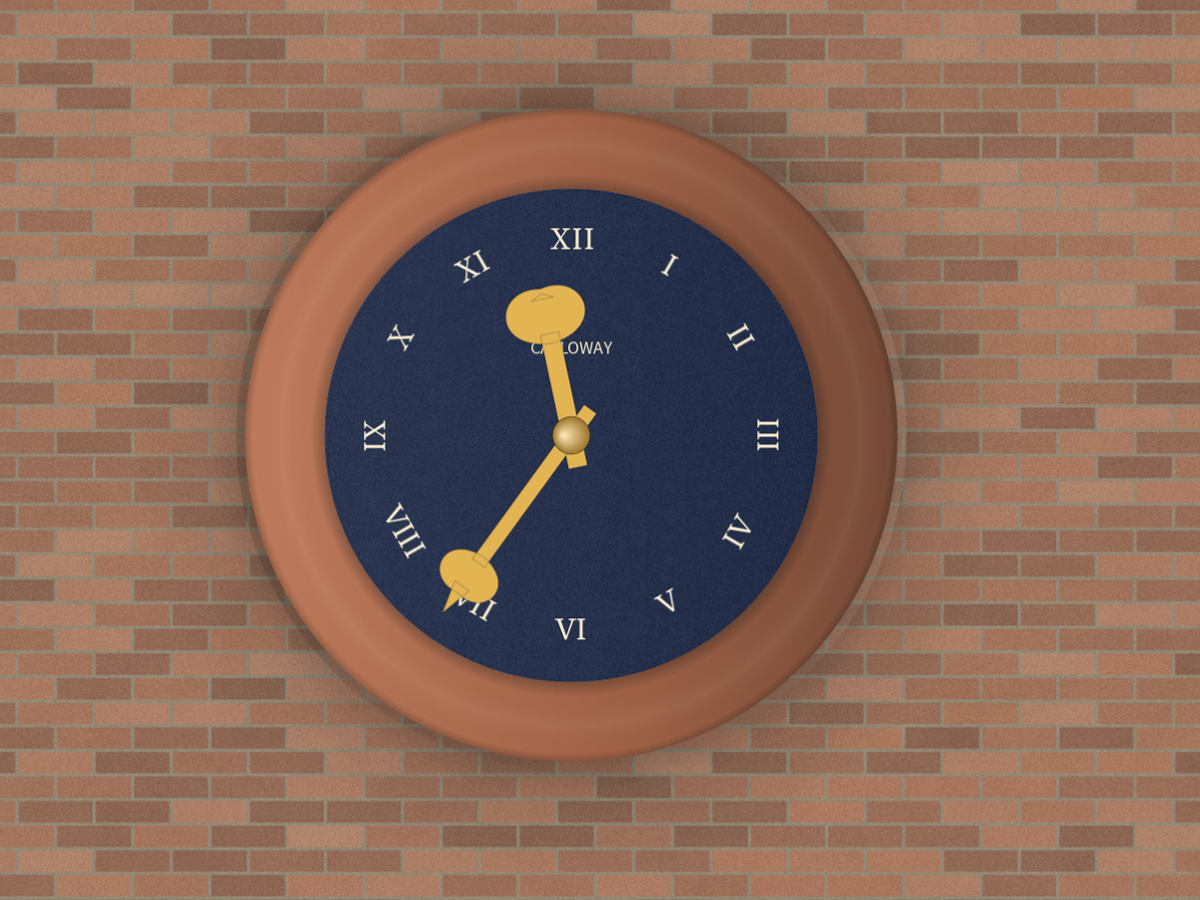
11h36
